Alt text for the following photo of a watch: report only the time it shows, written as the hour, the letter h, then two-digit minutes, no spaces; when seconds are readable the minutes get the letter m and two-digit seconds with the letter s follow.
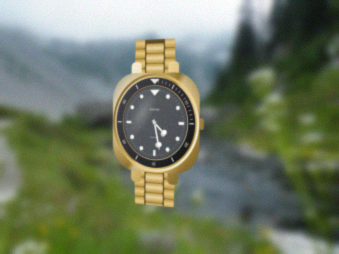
4h28
